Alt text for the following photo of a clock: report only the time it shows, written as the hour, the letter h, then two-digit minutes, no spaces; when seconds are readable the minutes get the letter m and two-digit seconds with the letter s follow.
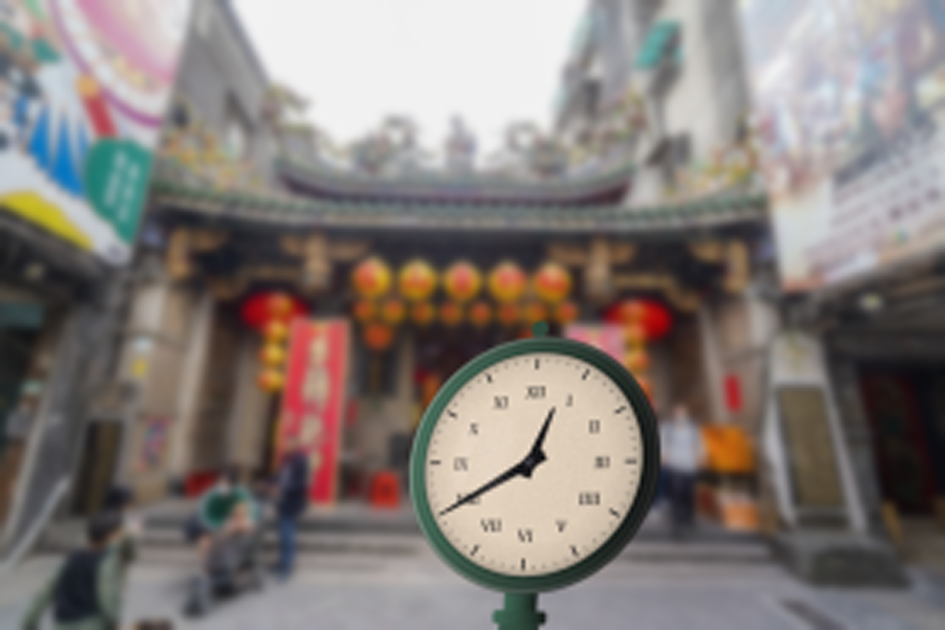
12h40
